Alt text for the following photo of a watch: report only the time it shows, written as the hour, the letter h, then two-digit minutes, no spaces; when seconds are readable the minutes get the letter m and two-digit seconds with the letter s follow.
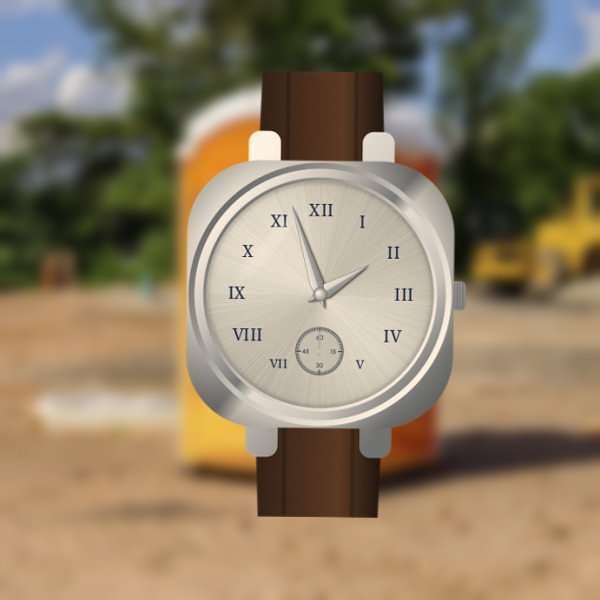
1h57
